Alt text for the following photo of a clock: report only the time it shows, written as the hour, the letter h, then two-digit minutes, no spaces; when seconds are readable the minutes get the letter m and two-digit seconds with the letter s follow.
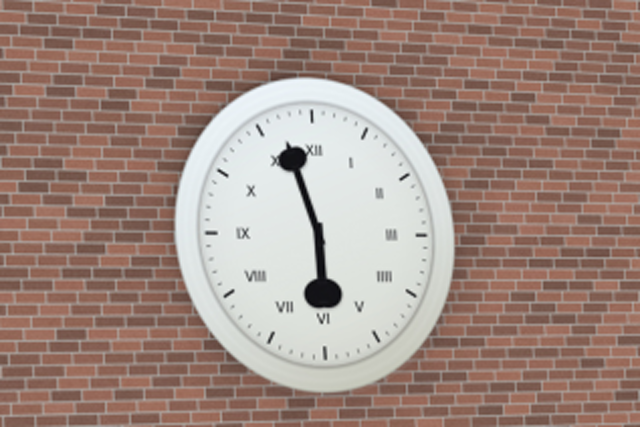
5h57
